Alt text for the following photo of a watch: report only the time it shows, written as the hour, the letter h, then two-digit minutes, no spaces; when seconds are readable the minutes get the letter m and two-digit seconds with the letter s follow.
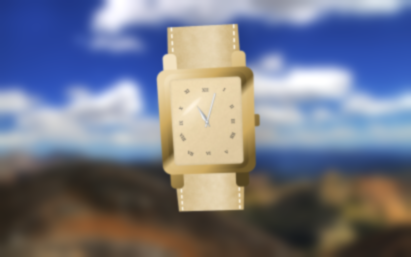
11h03
